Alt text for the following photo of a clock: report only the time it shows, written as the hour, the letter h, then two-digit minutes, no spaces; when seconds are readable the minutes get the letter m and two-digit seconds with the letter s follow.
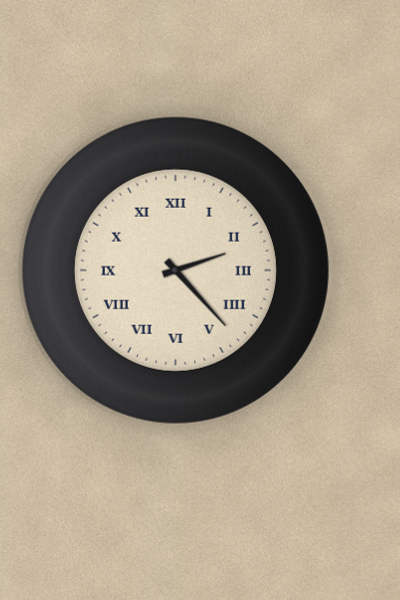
2h23
